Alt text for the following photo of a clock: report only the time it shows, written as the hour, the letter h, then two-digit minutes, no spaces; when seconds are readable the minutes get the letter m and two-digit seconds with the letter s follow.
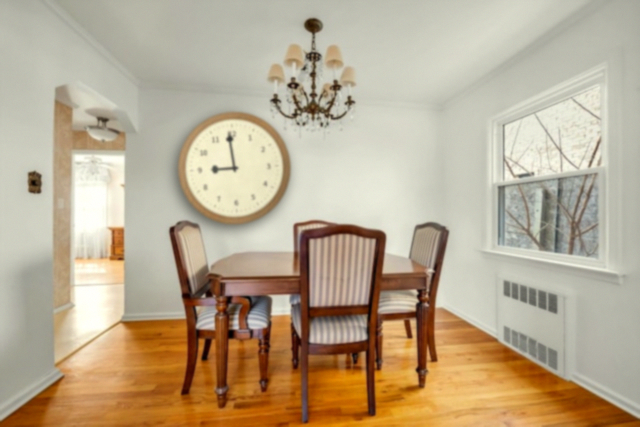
8h59
